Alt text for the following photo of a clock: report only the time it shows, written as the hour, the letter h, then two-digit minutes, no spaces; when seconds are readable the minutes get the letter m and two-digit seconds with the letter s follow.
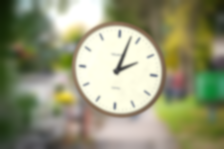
2h03
